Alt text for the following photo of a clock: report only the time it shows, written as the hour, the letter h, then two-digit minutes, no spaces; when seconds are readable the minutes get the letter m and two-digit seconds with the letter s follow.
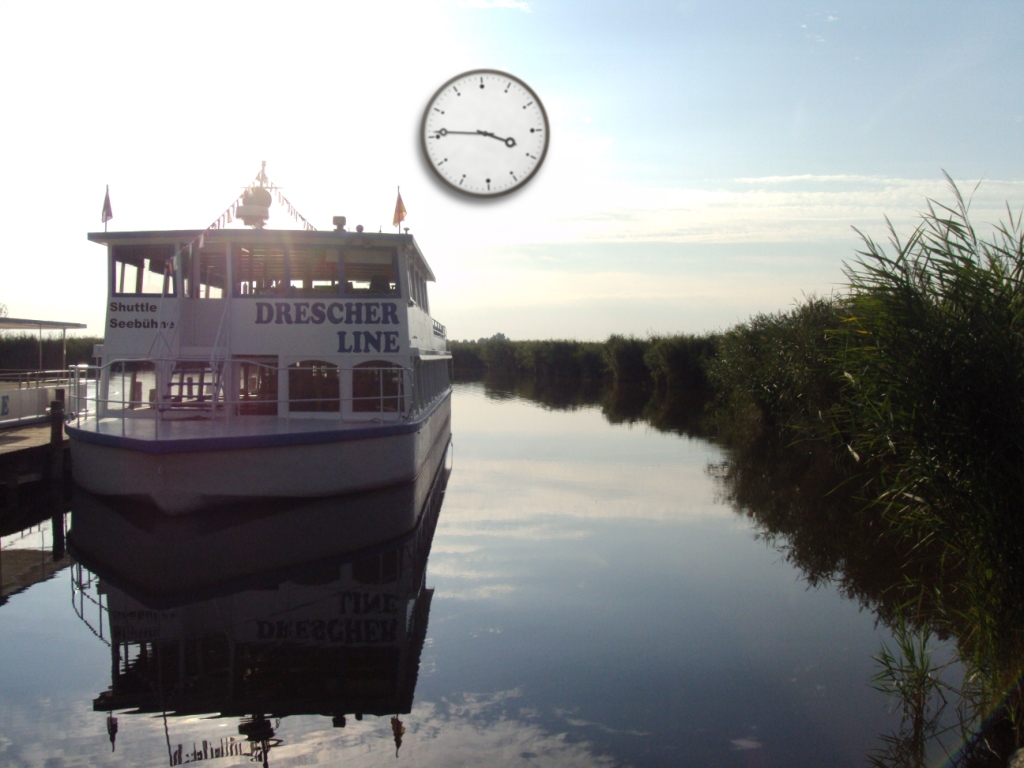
3h46
